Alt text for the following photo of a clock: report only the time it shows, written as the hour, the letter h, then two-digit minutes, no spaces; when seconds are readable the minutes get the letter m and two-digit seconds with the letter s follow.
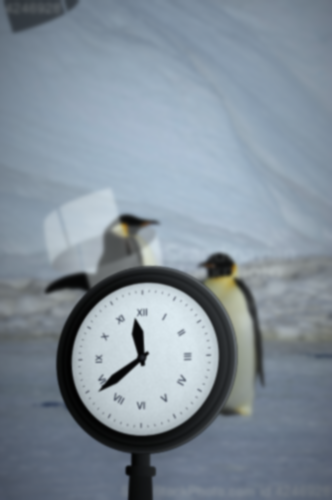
11h39
